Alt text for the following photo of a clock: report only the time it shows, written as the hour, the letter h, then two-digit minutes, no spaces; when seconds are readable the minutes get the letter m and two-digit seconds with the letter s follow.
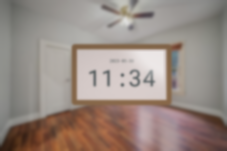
11h34
